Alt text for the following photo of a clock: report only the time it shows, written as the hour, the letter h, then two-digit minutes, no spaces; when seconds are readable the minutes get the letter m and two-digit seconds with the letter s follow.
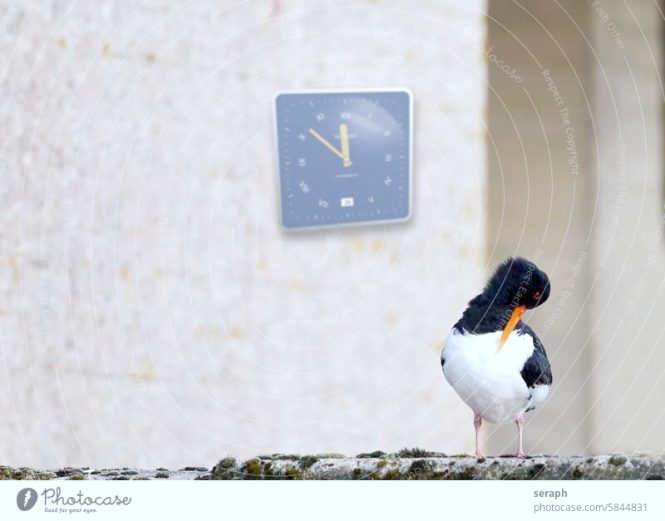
11h52
